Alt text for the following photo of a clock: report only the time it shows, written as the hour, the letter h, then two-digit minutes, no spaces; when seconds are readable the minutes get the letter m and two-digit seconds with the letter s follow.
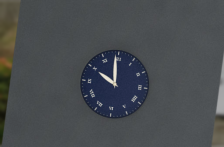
9h59
